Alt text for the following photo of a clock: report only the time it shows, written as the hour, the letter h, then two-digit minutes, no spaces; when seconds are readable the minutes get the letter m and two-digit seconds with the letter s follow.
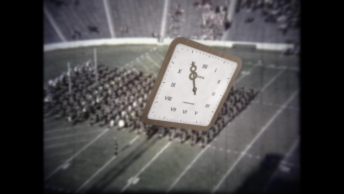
10h55
